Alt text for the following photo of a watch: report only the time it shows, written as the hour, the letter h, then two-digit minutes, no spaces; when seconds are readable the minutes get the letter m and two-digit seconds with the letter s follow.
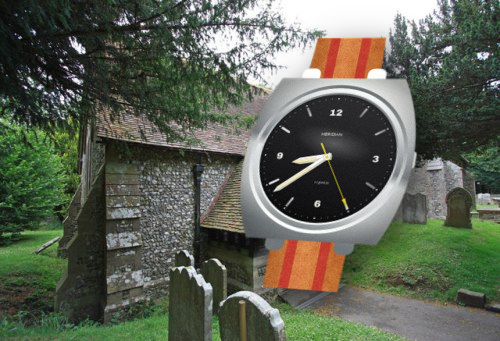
8h38m25s
